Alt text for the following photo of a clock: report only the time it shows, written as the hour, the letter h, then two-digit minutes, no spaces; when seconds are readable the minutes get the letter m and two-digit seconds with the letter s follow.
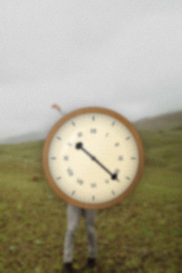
10h22
